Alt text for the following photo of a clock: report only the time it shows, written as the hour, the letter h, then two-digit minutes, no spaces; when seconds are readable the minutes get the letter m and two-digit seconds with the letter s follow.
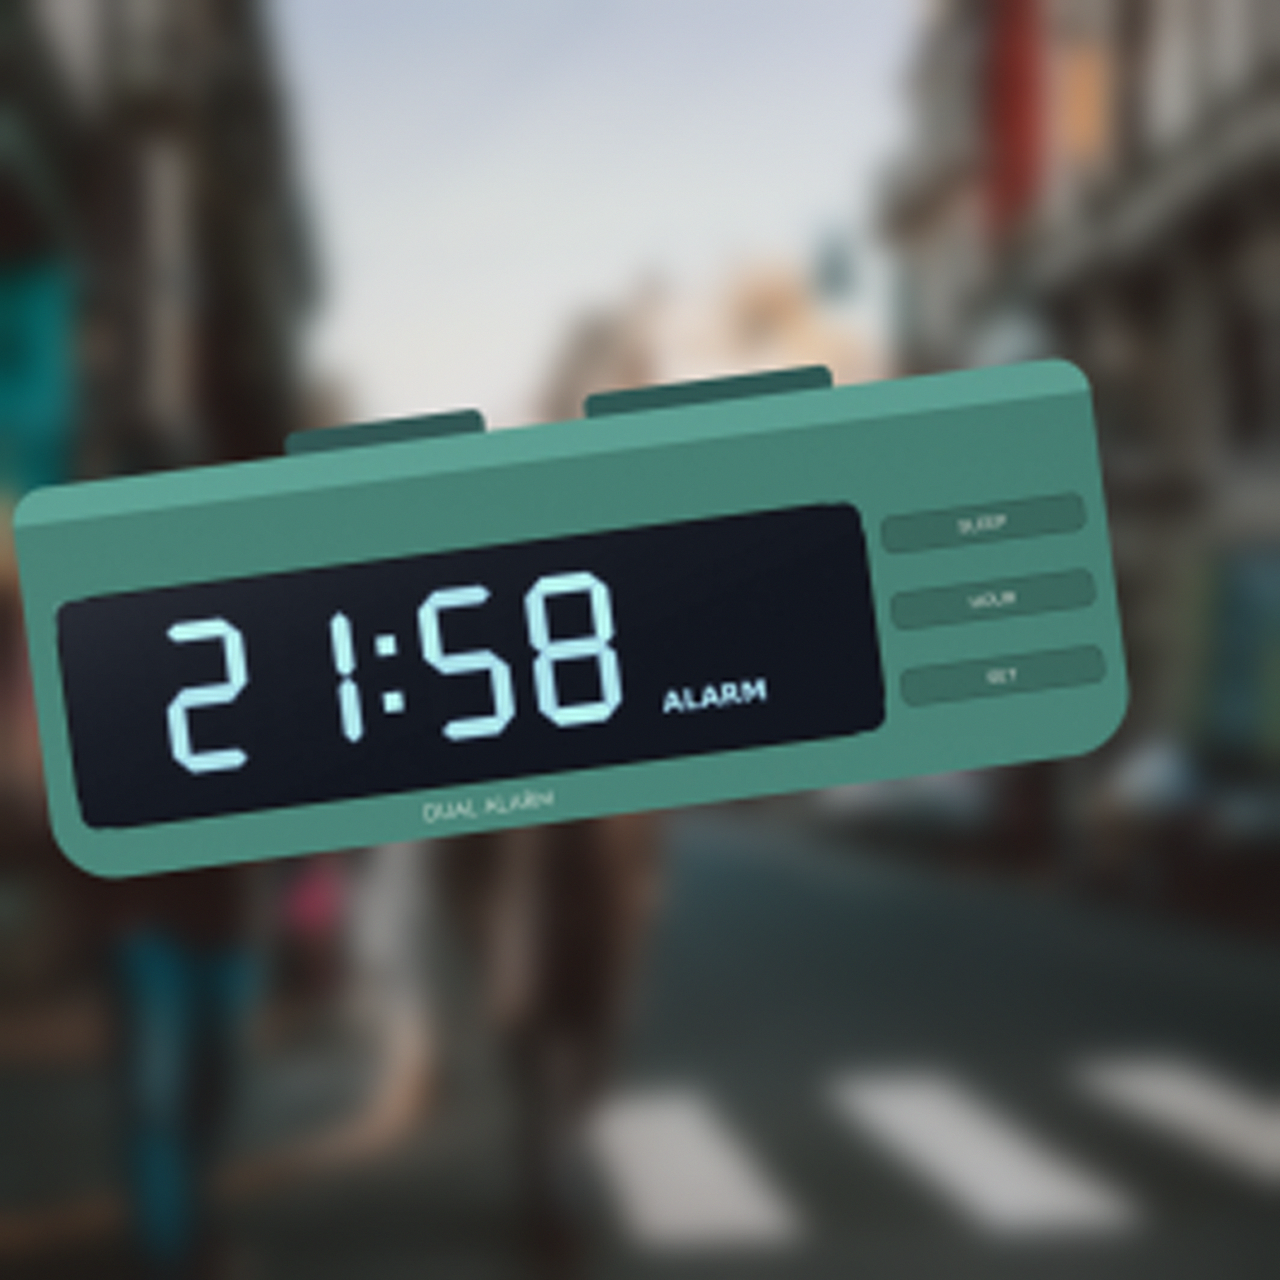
21h58
